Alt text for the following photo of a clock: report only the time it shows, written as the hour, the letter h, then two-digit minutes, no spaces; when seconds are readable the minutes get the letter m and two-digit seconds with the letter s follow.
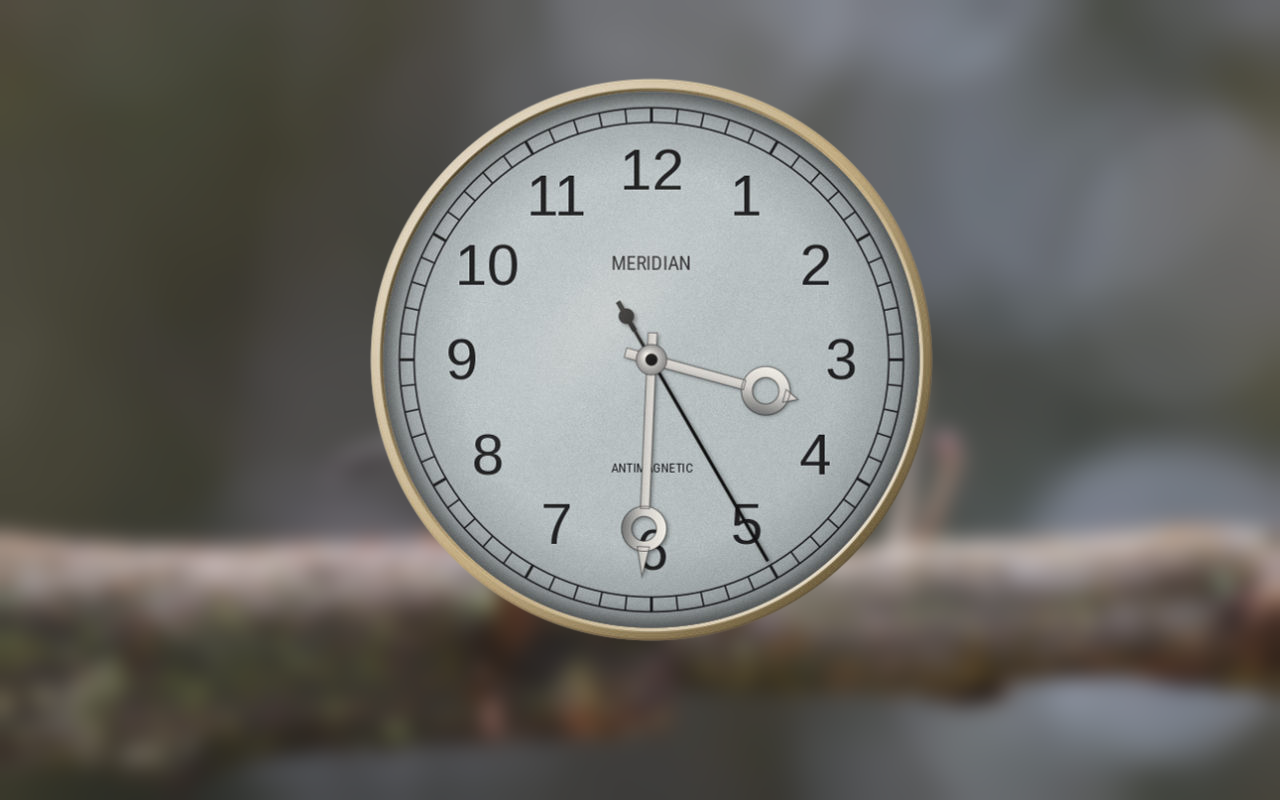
3h30m25s
